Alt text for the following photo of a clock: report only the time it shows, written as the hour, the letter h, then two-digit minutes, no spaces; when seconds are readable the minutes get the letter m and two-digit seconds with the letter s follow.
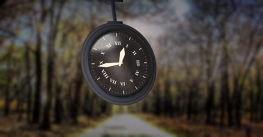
12h44
